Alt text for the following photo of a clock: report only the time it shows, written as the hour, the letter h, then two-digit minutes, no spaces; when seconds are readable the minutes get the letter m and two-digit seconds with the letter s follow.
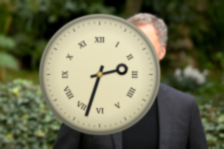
2h33
